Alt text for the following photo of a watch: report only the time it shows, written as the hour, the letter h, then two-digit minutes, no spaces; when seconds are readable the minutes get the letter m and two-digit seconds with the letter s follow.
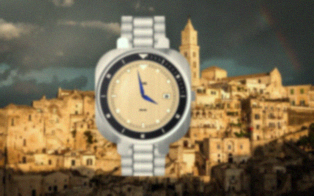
3h58
